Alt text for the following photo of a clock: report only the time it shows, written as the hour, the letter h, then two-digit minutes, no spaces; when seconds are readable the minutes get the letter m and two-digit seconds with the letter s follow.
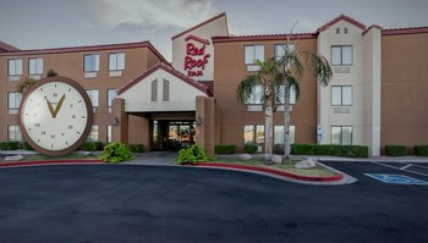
11h04
